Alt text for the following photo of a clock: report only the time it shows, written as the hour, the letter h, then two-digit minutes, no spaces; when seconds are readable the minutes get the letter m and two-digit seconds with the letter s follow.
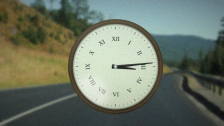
3h14
